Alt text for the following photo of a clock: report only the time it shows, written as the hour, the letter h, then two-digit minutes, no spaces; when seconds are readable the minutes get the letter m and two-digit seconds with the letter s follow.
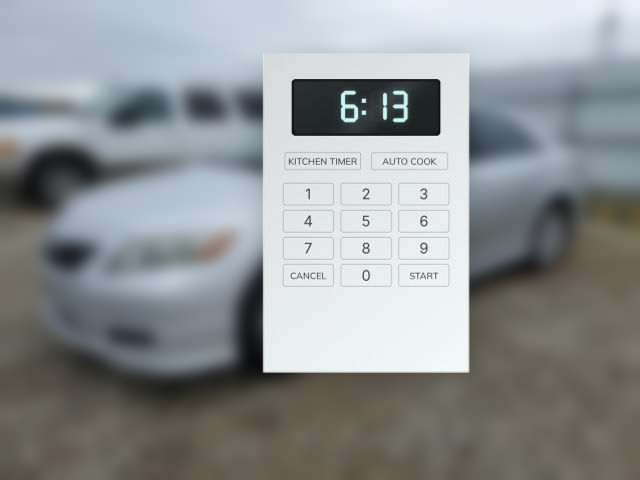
6h13
